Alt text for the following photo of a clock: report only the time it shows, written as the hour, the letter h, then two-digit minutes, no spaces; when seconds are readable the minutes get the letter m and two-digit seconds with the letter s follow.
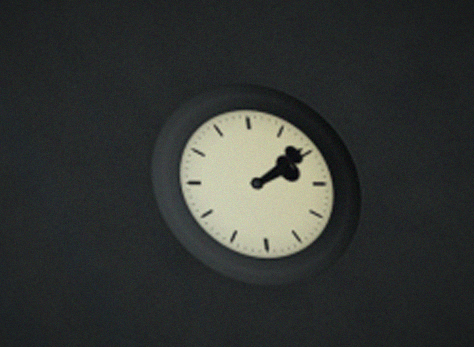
2h09
